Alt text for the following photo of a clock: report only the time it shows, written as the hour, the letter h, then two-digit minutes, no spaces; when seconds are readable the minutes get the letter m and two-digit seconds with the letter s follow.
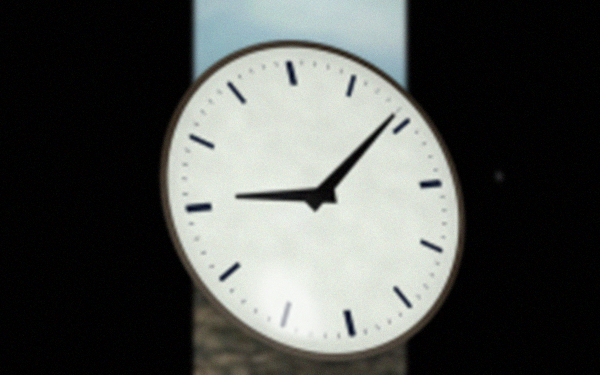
9h09
